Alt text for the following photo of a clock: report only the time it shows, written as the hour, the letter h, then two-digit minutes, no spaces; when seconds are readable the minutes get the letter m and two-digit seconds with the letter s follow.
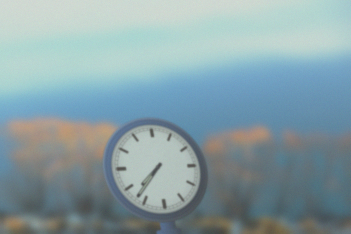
7h37
